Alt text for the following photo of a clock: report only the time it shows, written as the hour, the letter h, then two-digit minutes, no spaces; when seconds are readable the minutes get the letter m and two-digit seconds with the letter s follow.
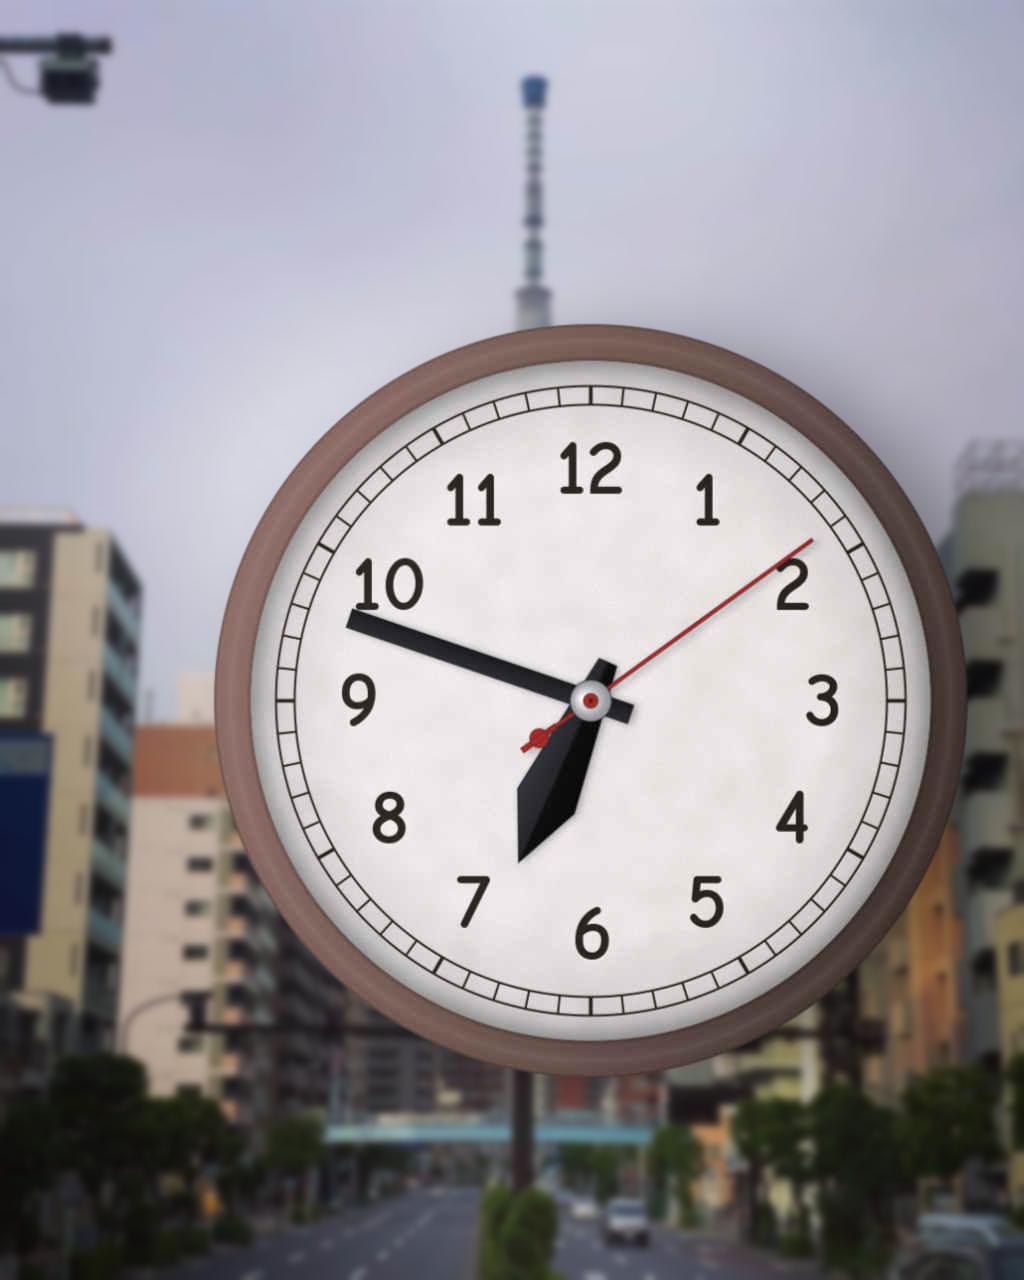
6h48m09s
